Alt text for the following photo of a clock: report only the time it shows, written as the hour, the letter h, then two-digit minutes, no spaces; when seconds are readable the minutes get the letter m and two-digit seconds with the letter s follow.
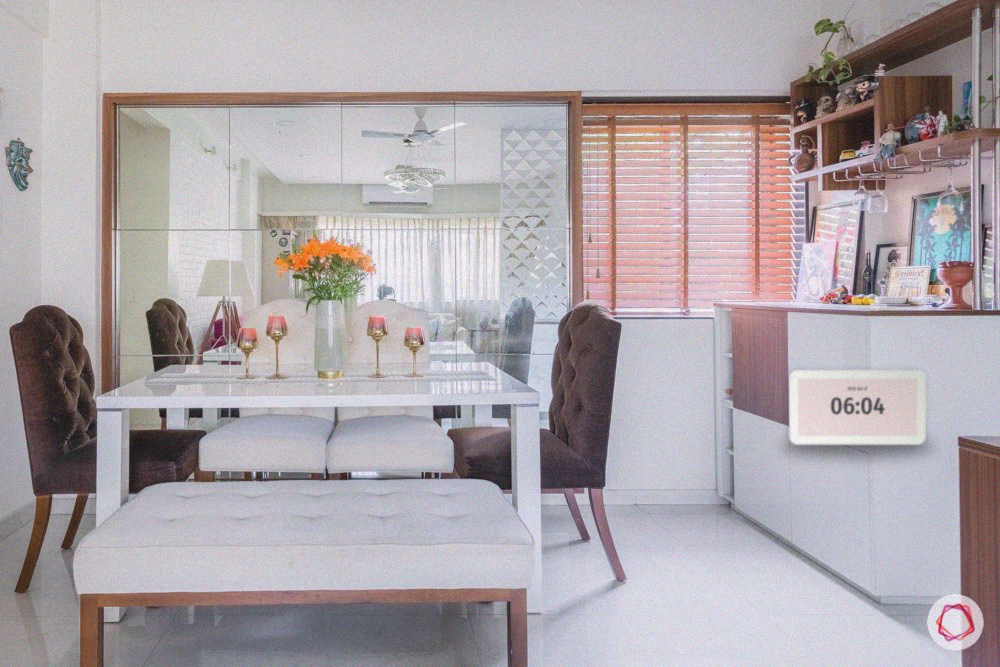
6h04
